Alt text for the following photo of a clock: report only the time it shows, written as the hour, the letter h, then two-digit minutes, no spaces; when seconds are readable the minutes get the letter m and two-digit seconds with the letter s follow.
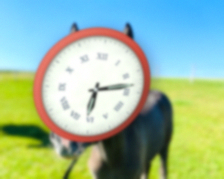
6h13
